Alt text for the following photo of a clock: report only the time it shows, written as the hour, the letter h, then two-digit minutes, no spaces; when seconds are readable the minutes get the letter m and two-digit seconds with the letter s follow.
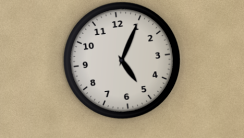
5h05
